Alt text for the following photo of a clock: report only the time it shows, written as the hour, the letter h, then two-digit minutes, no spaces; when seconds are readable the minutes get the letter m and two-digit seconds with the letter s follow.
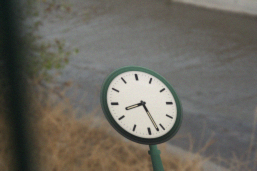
8h27
